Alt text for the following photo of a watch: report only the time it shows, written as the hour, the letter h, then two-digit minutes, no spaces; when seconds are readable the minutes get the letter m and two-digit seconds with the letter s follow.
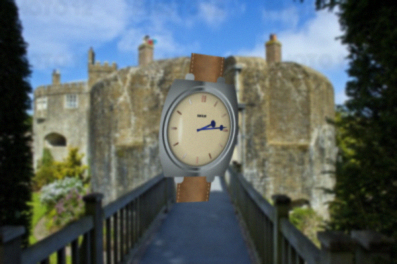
2h14
